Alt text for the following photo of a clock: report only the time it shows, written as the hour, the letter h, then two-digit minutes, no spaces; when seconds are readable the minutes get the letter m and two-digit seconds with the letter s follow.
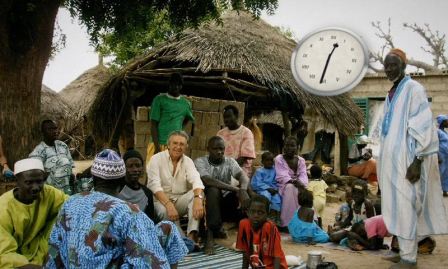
12h31
